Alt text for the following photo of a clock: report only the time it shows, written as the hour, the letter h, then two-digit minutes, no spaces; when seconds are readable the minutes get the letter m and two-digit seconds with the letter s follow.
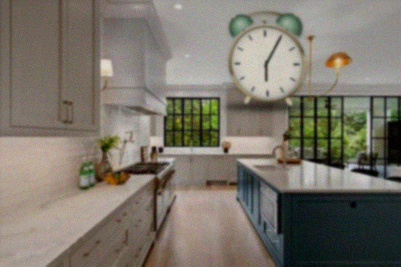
6h05
